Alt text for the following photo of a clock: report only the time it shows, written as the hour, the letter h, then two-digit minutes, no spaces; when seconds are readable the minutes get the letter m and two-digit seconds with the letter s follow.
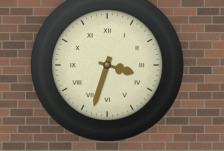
3h33
